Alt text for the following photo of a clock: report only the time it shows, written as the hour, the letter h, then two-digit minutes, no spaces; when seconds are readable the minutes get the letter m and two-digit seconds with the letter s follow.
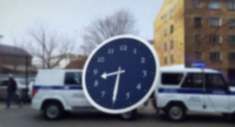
8h30
